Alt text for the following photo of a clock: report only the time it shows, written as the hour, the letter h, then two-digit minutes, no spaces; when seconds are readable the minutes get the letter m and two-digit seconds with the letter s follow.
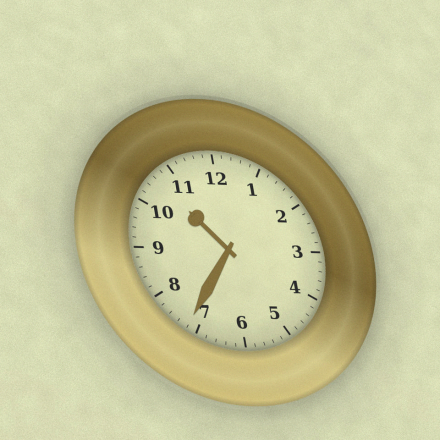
10h36
